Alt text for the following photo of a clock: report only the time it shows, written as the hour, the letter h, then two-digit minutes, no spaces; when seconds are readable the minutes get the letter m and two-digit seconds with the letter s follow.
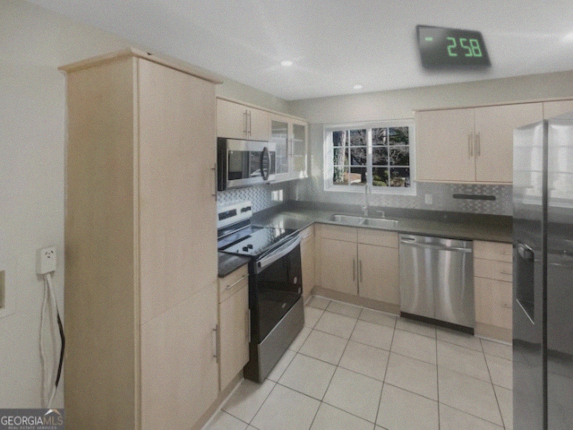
2h58
